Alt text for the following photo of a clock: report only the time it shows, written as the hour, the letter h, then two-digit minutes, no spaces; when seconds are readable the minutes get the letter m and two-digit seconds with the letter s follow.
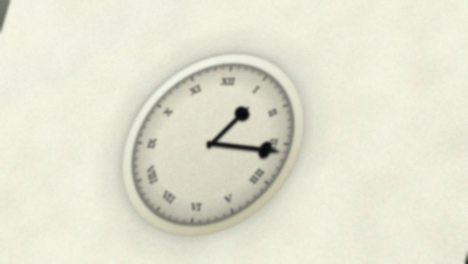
1h16
